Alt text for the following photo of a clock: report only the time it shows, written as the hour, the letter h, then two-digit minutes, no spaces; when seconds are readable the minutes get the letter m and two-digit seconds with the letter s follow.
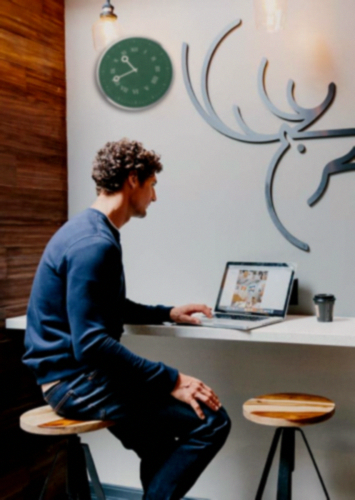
10h41
